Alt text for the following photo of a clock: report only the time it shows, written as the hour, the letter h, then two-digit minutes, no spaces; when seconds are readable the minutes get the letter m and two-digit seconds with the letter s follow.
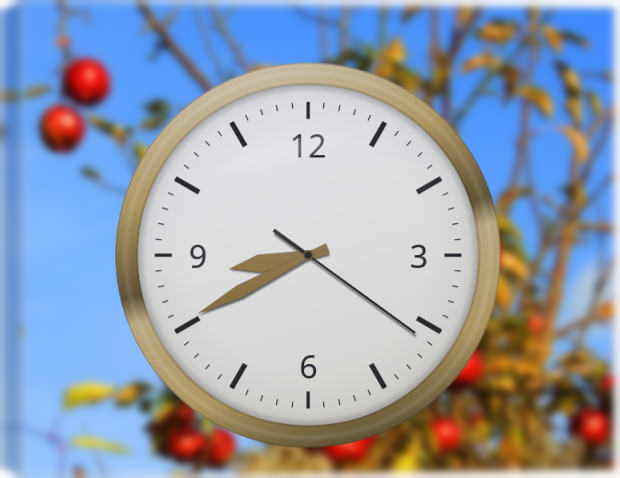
8h40m21s
